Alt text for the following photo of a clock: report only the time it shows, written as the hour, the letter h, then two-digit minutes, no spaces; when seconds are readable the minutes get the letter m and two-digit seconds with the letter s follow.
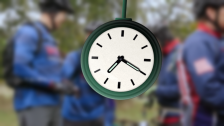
7h20
